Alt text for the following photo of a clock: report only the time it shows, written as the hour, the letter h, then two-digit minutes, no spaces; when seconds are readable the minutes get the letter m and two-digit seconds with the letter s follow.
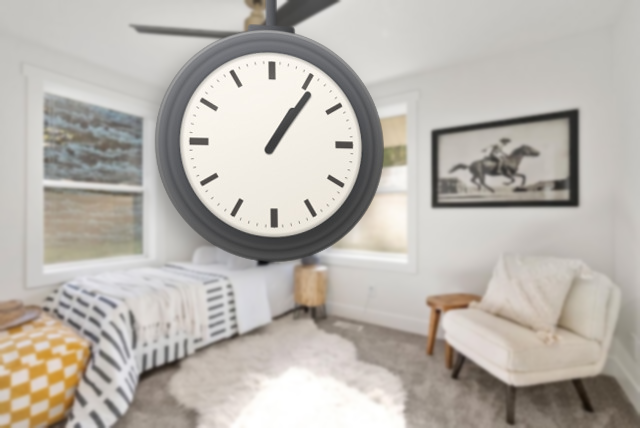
1h06
